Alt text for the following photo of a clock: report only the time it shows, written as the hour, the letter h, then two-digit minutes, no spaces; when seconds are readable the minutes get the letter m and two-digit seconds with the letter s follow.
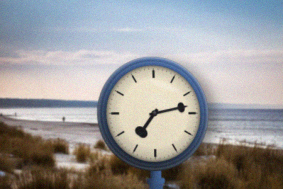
7h13
